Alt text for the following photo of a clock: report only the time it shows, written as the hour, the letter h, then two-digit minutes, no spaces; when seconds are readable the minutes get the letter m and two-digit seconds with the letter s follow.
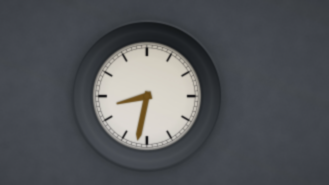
8h32
